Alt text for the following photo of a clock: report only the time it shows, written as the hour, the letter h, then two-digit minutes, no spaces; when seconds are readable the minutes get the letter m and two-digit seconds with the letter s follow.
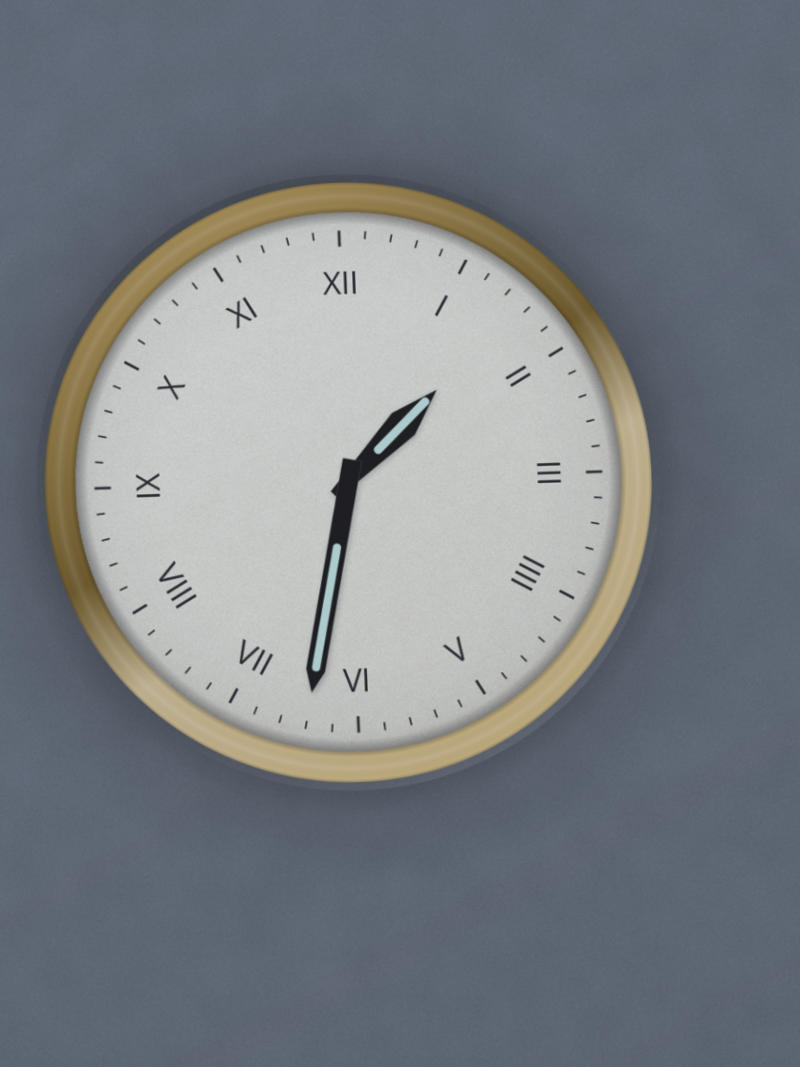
1h32
